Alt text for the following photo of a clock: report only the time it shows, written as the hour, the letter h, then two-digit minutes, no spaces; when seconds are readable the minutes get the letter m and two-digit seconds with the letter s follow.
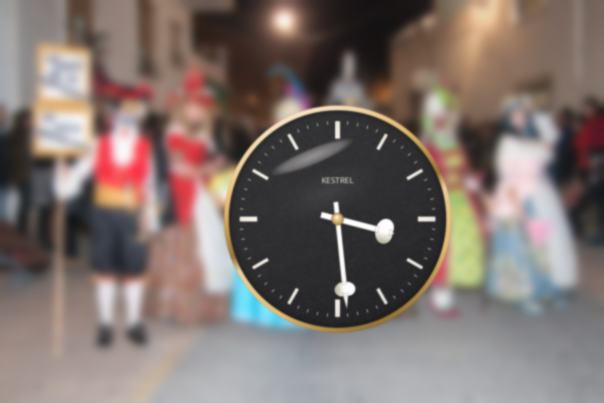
3h29
